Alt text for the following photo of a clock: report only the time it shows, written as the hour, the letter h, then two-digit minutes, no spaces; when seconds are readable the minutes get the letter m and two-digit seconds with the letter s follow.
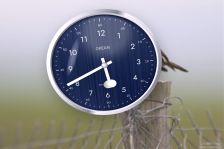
5h41
